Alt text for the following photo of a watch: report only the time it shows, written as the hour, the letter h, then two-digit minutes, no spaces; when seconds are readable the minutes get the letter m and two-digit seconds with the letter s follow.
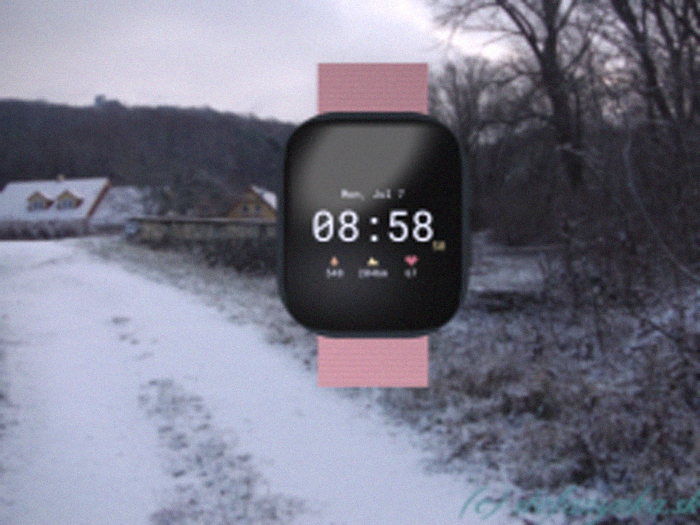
8h58
